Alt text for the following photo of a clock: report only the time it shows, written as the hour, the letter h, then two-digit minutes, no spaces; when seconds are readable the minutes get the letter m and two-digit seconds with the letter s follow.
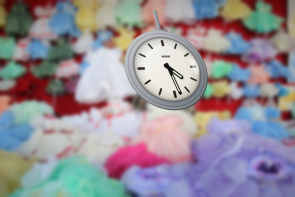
4h28
